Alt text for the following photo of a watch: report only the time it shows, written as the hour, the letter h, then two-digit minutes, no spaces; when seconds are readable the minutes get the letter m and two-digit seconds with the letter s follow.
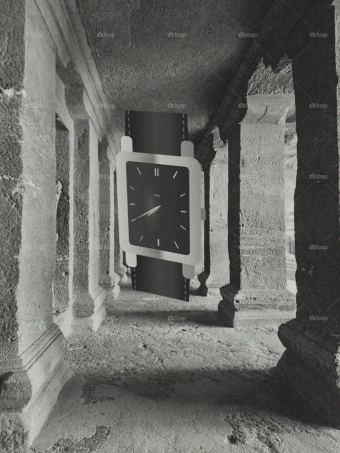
7h40
